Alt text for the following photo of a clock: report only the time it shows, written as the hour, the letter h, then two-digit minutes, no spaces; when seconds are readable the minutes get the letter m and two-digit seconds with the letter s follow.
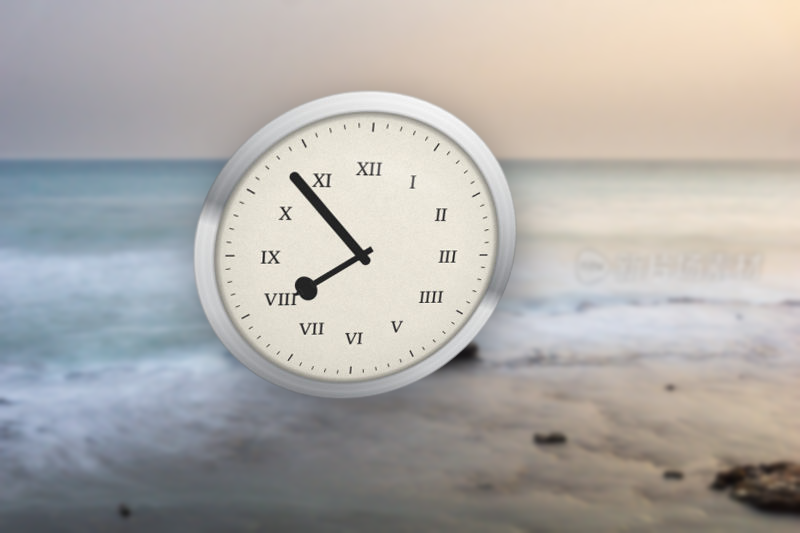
7h53
